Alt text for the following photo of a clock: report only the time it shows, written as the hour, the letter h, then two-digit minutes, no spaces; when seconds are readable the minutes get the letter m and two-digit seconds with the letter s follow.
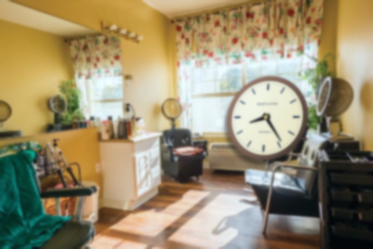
8h24
